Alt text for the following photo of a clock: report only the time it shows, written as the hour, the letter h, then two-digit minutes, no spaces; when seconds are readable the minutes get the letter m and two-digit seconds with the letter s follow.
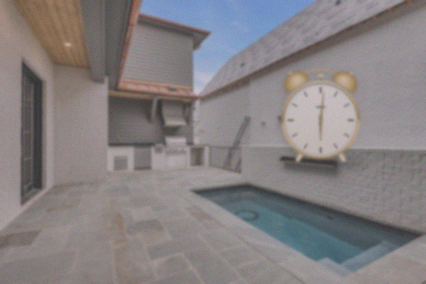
6h01
